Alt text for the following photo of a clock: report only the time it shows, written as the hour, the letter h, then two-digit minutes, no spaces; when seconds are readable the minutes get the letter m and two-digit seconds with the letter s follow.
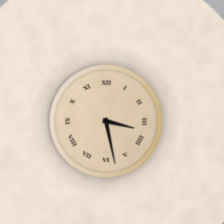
3h28
